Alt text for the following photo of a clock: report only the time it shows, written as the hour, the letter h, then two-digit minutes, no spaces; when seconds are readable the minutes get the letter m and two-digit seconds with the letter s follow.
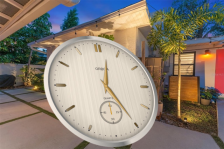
12h25
